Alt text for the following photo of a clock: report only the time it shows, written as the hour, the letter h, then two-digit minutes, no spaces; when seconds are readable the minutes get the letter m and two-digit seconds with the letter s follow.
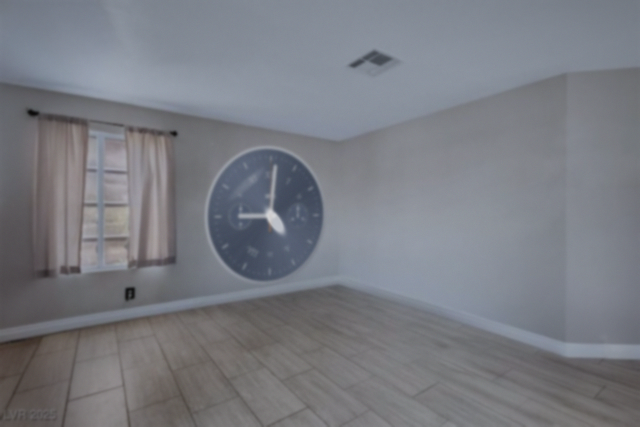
9h01
